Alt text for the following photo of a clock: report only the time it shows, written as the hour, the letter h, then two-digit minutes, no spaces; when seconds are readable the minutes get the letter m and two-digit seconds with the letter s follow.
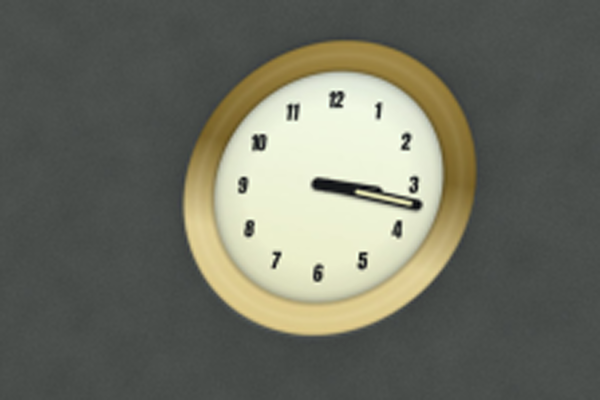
3h17
